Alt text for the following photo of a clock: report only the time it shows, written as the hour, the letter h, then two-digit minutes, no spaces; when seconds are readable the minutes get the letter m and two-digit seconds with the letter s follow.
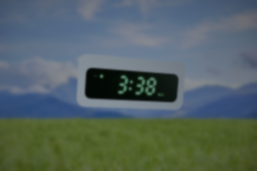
3h38
